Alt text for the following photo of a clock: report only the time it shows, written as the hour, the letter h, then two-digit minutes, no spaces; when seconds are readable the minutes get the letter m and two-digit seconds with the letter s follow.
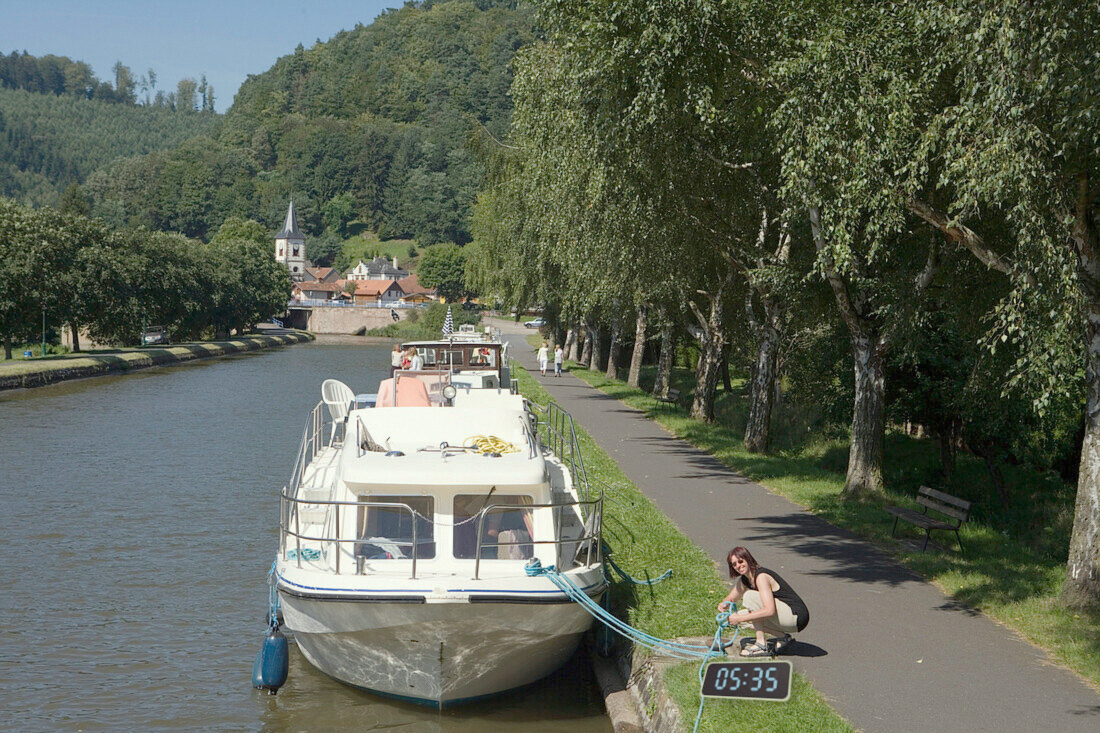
5h35
